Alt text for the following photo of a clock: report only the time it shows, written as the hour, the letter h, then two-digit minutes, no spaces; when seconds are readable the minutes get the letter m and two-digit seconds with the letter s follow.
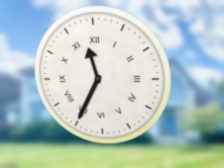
11h35
